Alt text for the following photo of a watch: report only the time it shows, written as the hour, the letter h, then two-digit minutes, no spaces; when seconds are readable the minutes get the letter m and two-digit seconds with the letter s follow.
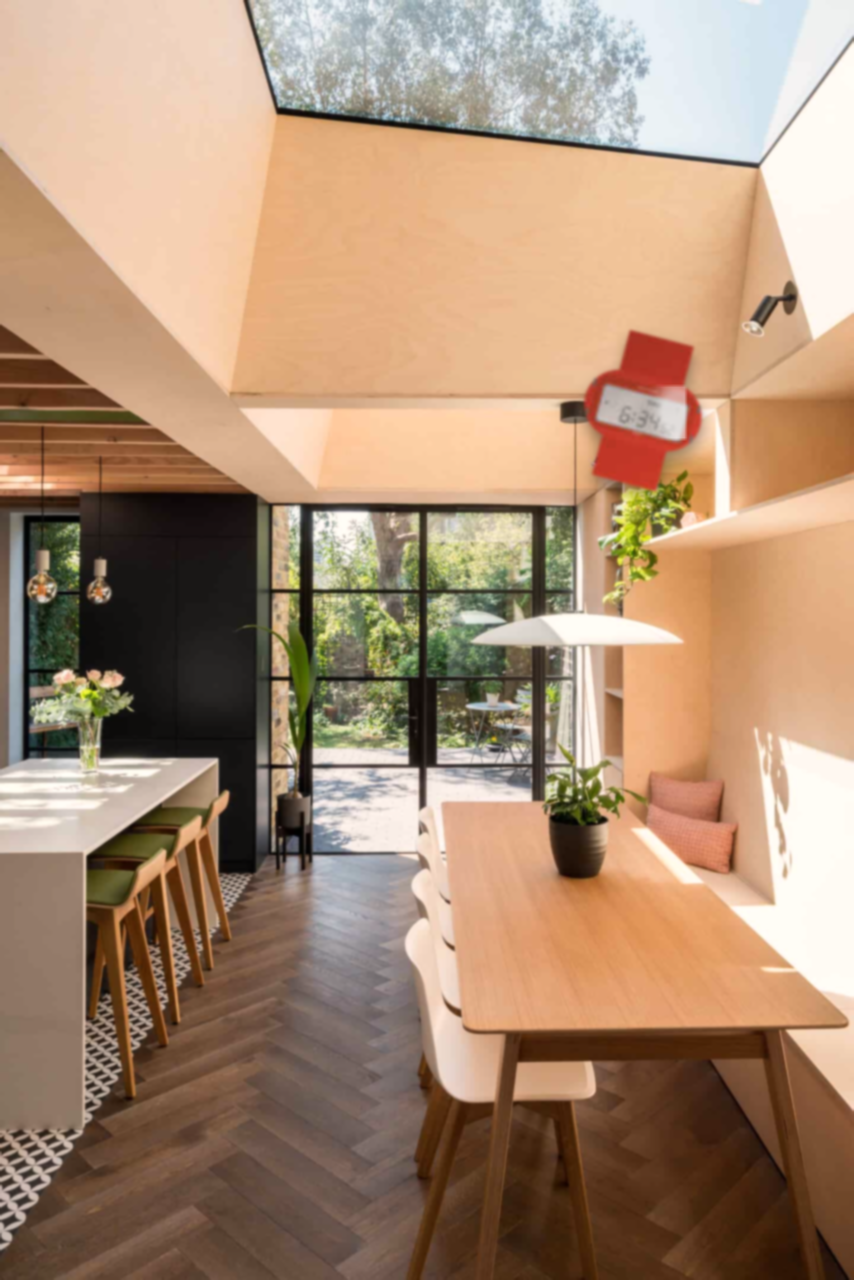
6h34
